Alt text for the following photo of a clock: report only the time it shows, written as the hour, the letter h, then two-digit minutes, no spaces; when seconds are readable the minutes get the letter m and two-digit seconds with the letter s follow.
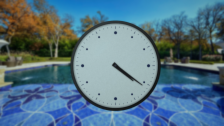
4h21
